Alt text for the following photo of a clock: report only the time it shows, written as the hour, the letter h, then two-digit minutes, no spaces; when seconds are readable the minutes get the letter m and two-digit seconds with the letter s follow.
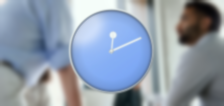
12h11
